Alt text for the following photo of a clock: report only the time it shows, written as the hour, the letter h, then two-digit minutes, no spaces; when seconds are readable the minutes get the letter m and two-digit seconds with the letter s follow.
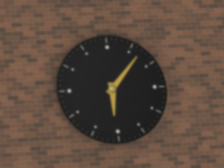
6h07
